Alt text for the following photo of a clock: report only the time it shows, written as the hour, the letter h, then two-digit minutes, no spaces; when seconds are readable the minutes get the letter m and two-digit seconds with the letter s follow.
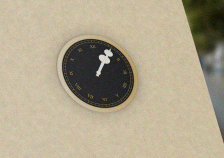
1h06
